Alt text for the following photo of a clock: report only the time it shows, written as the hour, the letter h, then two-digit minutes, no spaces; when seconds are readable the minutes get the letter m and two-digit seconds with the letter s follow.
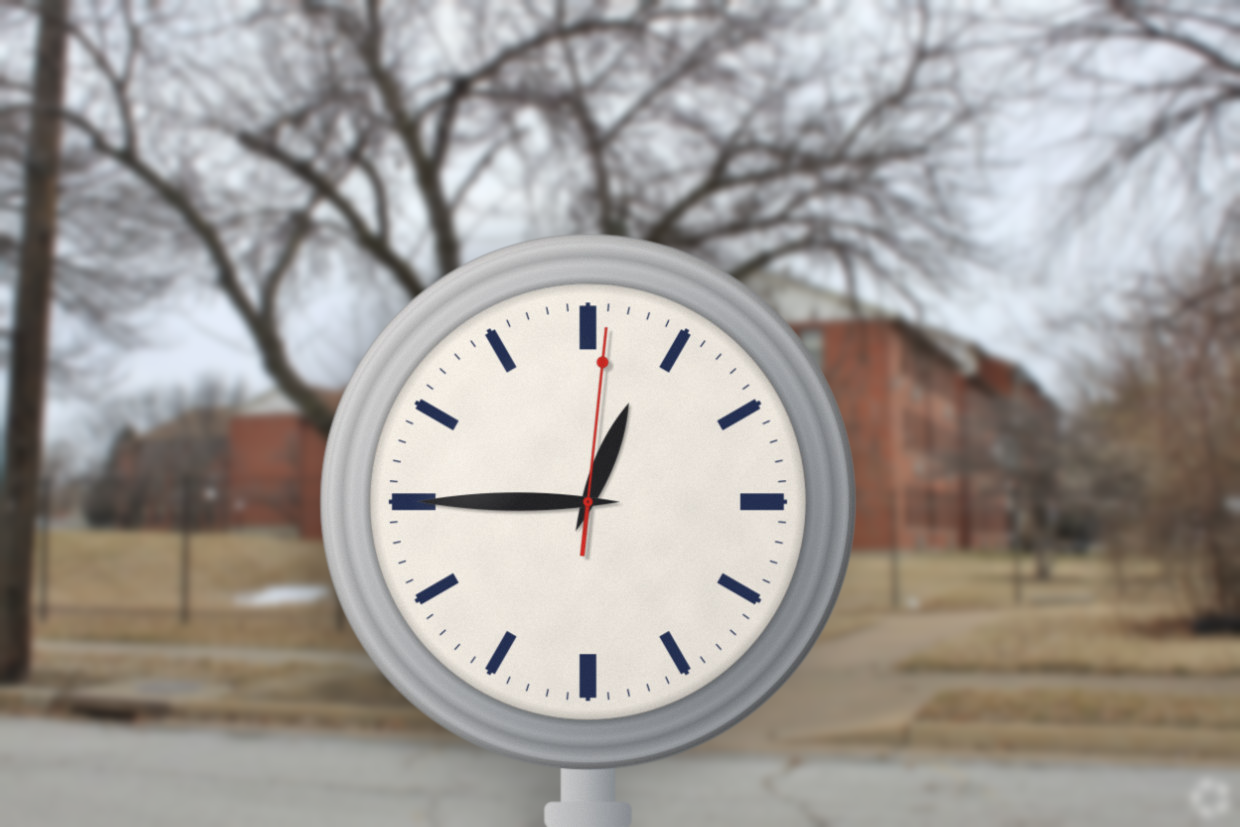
12h45m01s
